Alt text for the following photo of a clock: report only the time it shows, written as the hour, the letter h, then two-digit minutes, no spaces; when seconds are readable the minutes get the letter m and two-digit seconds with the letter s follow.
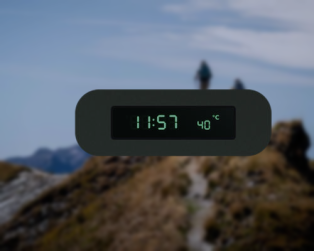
11h57
